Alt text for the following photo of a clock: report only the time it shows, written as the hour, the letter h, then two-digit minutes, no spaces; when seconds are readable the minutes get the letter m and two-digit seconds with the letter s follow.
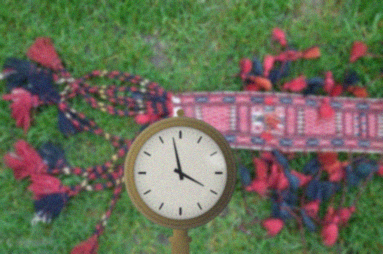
3h58
